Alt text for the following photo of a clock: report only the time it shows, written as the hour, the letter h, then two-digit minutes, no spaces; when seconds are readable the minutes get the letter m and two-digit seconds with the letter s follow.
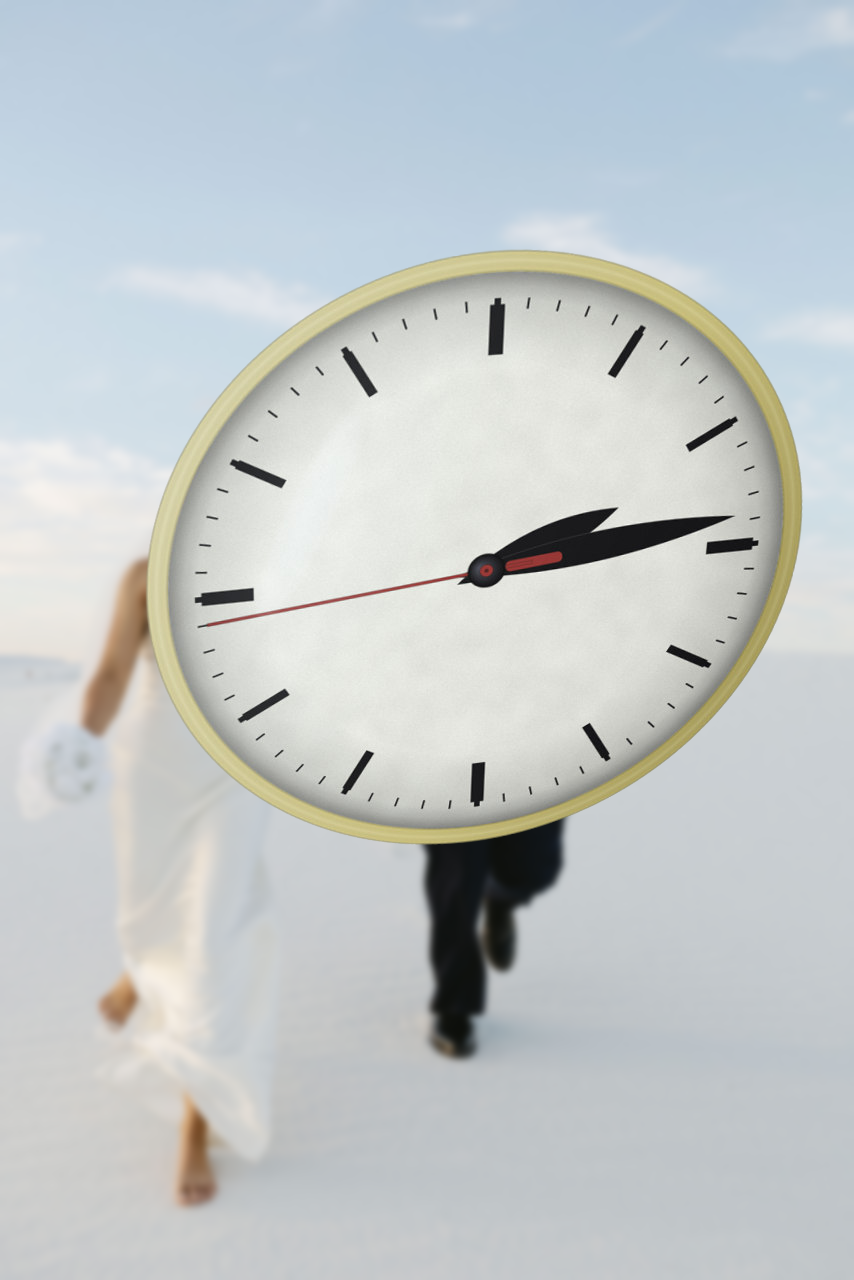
2h13m44s
